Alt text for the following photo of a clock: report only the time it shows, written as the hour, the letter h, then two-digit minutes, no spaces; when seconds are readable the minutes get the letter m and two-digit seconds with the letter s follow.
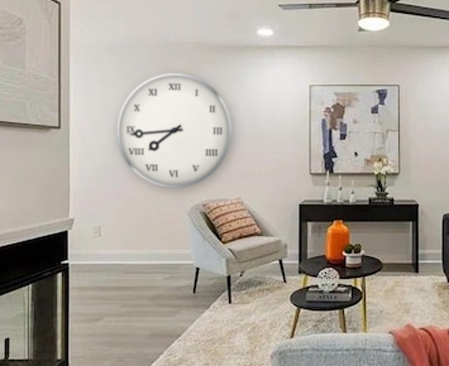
7h44
